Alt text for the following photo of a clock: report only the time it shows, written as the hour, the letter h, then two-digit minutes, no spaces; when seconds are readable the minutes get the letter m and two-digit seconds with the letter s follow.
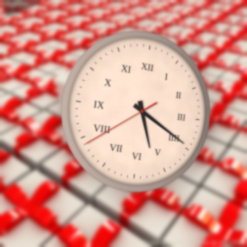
5h19m39s
